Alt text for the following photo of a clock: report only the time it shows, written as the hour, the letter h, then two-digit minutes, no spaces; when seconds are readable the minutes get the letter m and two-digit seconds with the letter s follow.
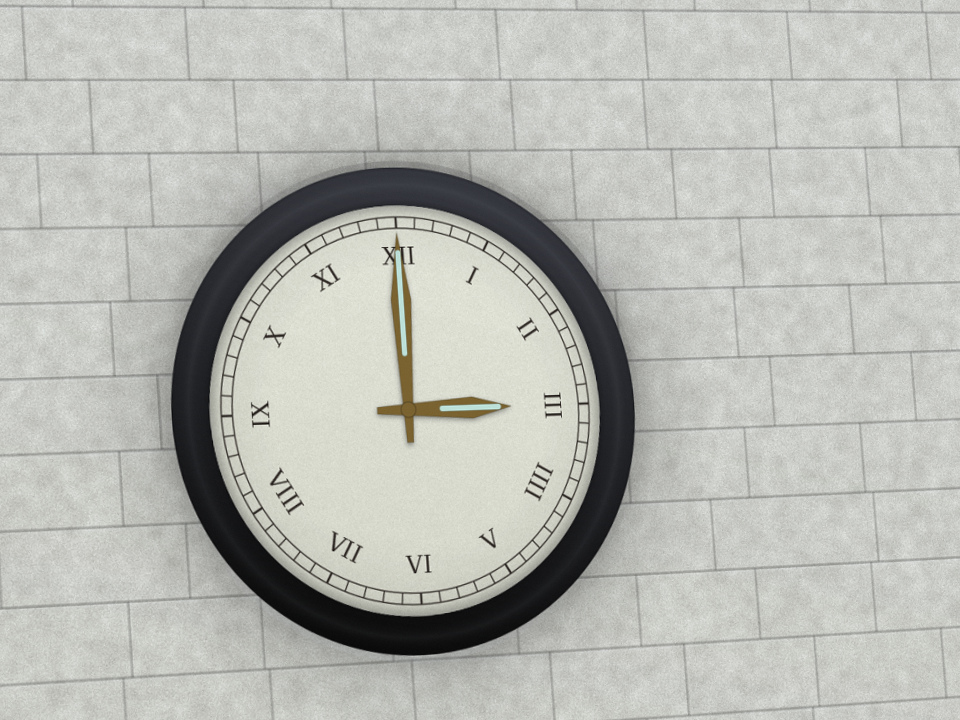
3h00
